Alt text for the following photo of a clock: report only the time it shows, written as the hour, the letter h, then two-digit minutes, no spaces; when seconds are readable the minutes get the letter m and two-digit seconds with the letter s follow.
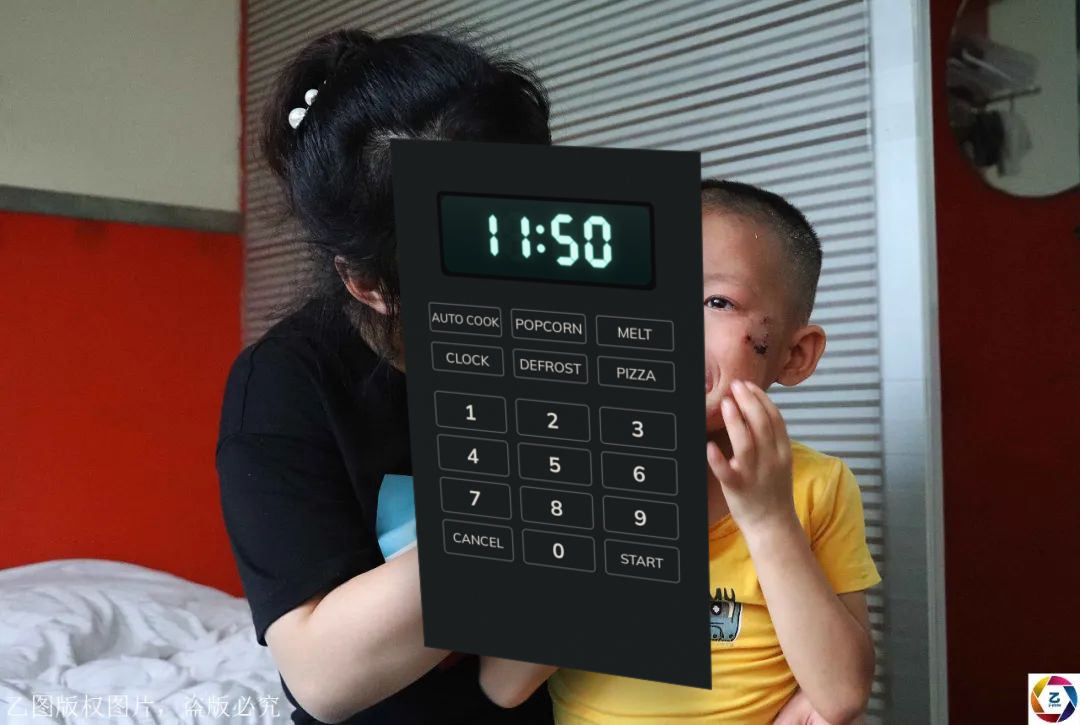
11h50
